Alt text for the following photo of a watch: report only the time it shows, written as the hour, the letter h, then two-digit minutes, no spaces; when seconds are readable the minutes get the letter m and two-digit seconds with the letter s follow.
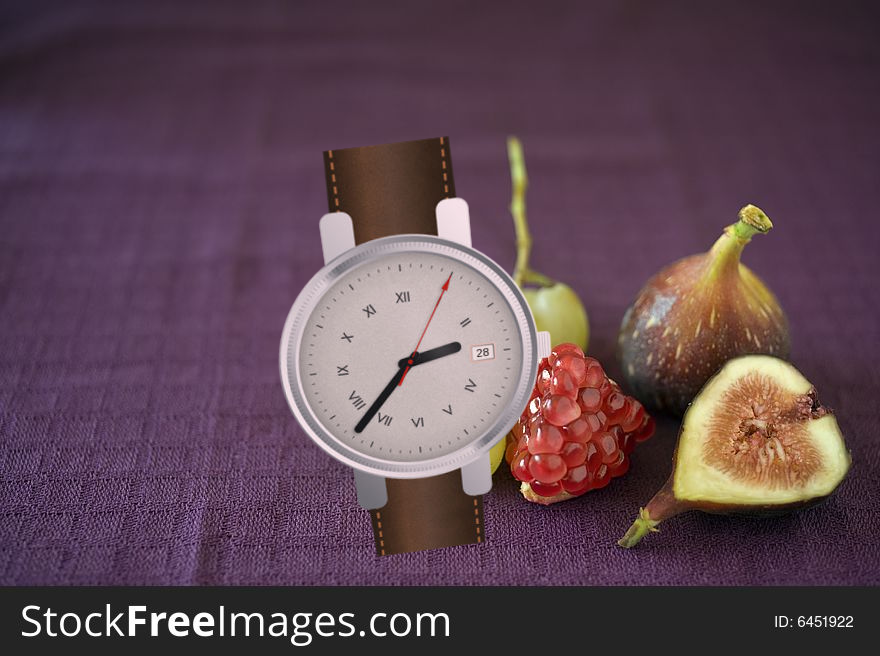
2h37m05s
